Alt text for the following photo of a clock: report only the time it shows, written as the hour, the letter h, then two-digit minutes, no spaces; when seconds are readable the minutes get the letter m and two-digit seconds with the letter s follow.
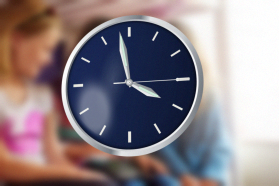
3h58m15s
